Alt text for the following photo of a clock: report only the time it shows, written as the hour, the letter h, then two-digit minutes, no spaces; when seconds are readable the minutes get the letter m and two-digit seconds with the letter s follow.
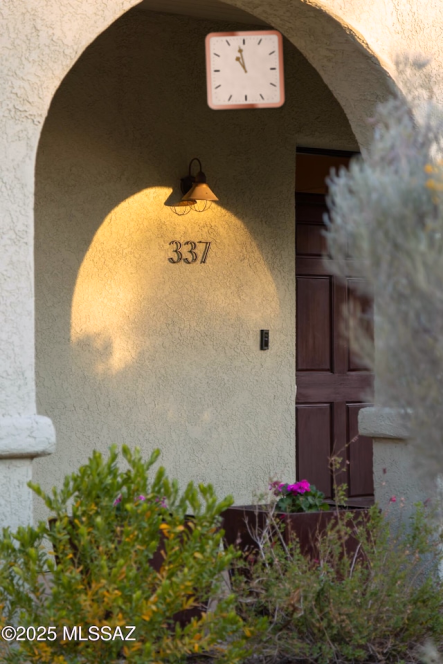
10h58
